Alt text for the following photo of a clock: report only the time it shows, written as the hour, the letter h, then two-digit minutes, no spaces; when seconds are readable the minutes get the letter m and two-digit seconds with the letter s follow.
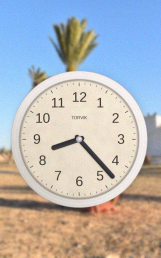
8h23
